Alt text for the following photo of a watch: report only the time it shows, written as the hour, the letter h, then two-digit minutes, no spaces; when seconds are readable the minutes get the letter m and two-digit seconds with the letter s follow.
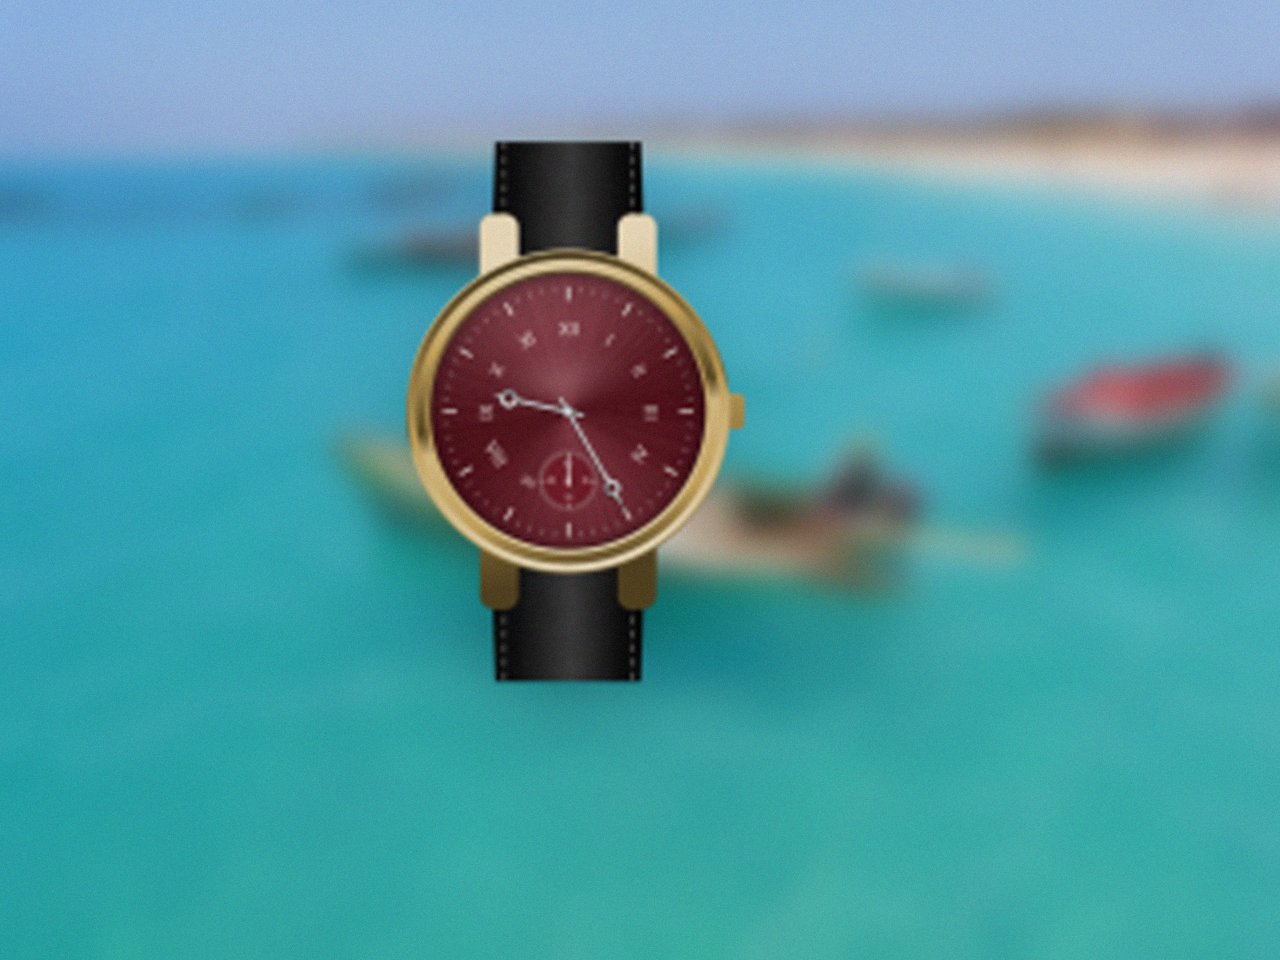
9h25
